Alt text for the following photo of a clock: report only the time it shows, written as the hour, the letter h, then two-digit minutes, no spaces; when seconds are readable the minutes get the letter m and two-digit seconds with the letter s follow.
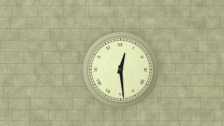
12h29
